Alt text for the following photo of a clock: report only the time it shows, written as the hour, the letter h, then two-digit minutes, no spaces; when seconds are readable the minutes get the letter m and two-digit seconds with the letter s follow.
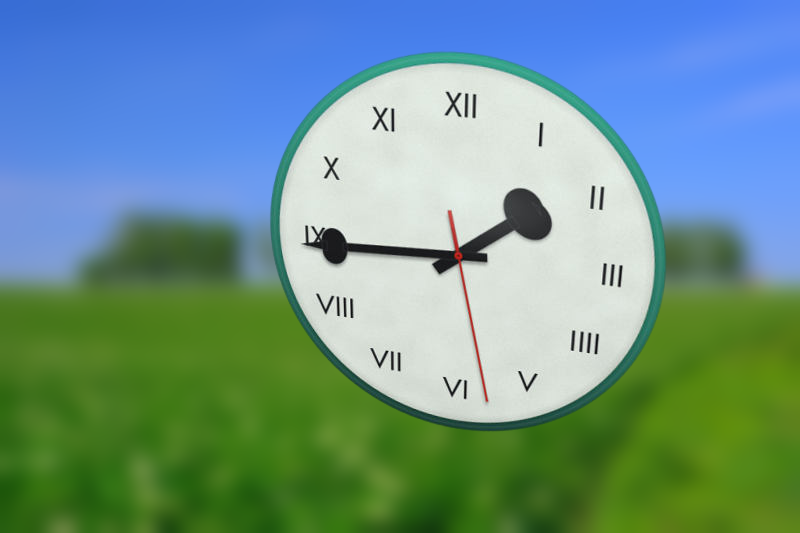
1h44m28s
